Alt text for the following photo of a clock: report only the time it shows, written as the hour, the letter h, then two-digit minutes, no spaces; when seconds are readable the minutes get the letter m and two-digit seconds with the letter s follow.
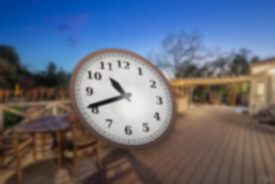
10h41
